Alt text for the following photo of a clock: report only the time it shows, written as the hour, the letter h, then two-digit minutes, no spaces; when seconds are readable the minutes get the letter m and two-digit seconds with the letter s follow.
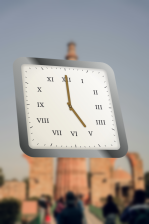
5h00
